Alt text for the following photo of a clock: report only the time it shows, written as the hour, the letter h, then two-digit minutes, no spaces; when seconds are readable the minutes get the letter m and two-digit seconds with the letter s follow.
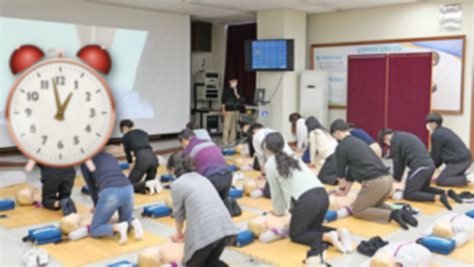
12h58
